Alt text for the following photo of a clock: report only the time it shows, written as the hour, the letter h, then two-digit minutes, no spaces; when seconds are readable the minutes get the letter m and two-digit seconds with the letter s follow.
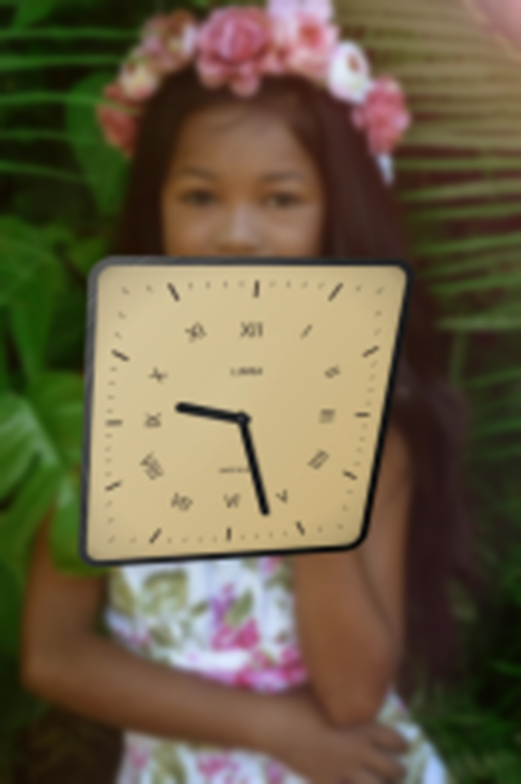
9h27
